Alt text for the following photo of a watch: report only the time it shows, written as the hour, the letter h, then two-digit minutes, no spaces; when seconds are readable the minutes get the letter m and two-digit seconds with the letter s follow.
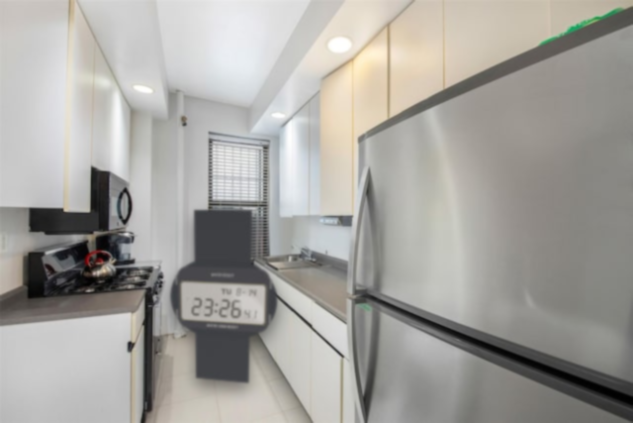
23h26
